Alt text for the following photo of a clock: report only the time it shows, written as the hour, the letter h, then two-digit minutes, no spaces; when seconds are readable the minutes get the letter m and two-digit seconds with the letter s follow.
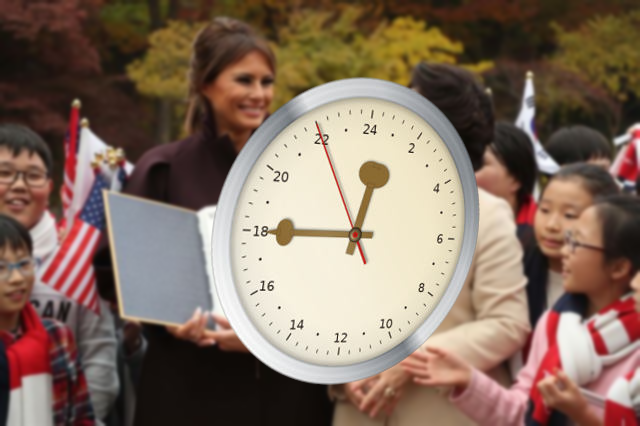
0h44m55s
